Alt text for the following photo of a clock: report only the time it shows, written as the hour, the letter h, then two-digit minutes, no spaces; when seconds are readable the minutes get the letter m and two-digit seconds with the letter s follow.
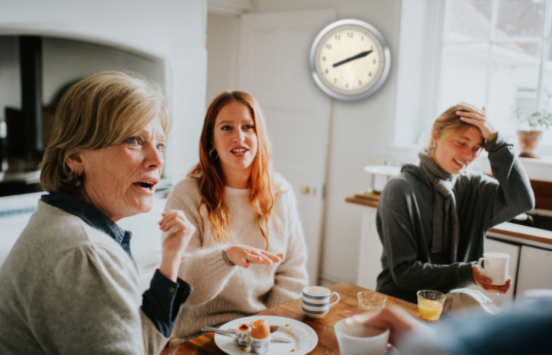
8h11
